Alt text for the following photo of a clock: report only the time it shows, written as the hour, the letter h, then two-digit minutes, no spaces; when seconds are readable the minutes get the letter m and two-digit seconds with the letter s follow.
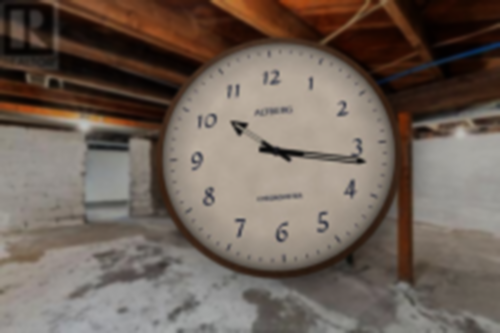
10h17
